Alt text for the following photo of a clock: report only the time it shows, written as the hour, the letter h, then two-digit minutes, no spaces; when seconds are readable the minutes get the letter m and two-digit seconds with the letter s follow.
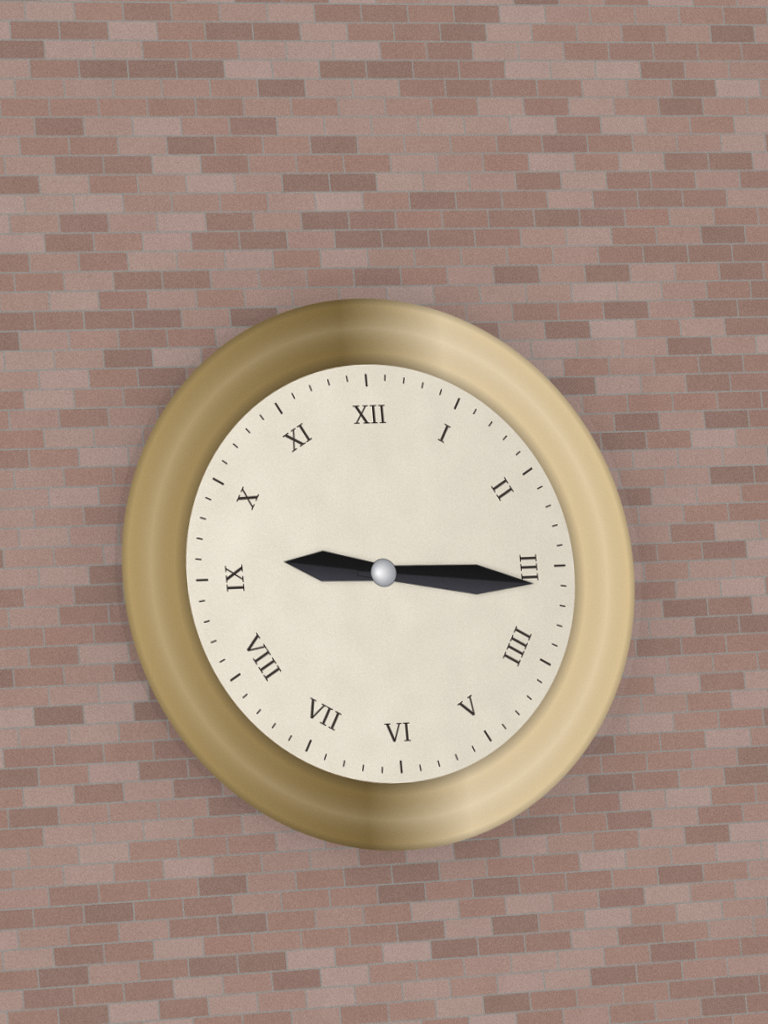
9h16
